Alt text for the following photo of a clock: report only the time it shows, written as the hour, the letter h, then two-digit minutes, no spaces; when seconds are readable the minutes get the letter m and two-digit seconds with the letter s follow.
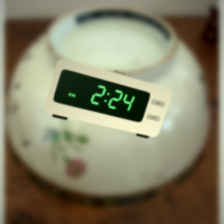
2h24
